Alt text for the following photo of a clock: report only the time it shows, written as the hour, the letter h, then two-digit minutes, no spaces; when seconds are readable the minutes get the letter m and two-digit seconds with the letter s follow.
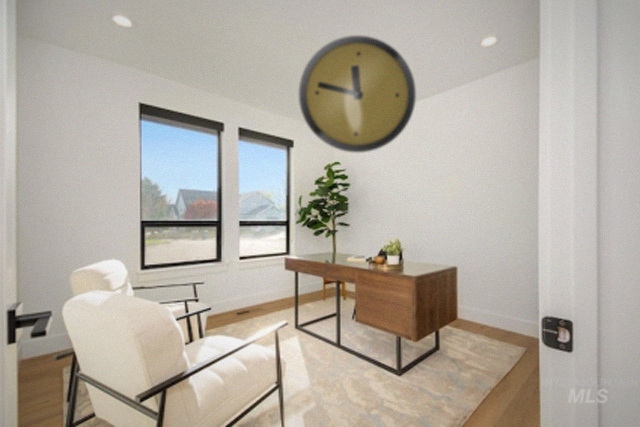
11h47
